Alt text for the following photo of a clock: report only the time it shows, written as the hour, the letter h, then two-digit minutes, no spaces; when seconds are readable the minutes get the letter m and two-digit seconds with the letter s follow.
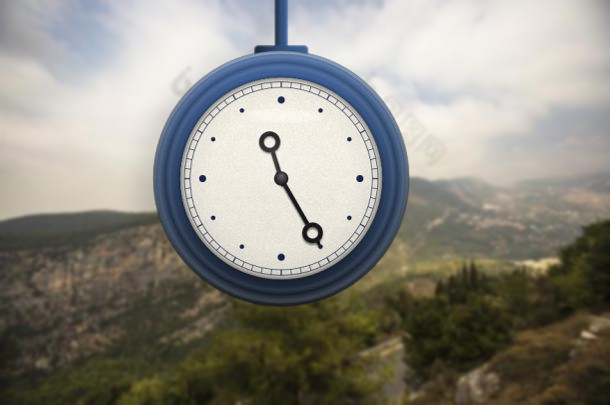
11h25
